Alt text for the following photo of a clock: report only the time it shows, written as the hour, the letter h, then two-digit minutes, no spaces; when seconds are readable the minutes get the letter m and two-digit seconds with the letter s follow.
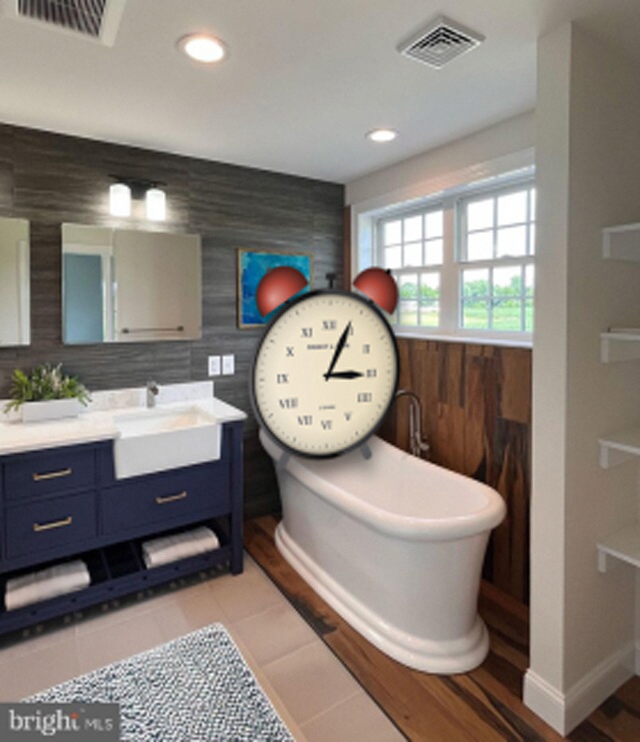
3h04
